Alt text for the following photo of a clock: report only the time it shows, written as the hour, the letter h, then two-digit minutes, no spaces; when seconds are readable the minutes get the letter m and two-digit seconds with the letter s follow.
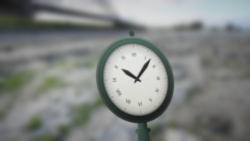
10h07
